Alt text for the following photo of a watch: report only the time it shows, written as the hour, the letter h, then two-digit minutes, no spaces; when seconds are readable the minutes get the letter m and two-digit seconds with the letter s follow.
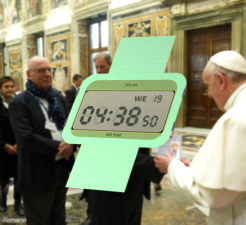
4h38m50s
